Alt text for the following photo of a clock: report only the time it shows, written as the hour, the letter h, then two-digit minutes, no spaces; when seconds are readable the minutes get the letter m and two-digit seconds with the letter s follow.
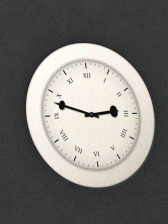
2h48
